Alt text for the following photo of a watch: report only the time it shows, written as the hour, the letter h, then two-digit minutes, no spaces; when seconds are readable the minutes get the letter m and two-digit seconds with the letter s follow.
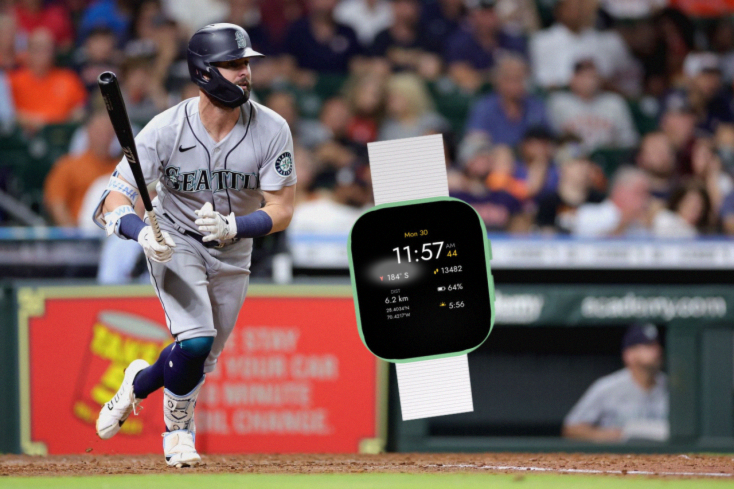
11h57m44s
